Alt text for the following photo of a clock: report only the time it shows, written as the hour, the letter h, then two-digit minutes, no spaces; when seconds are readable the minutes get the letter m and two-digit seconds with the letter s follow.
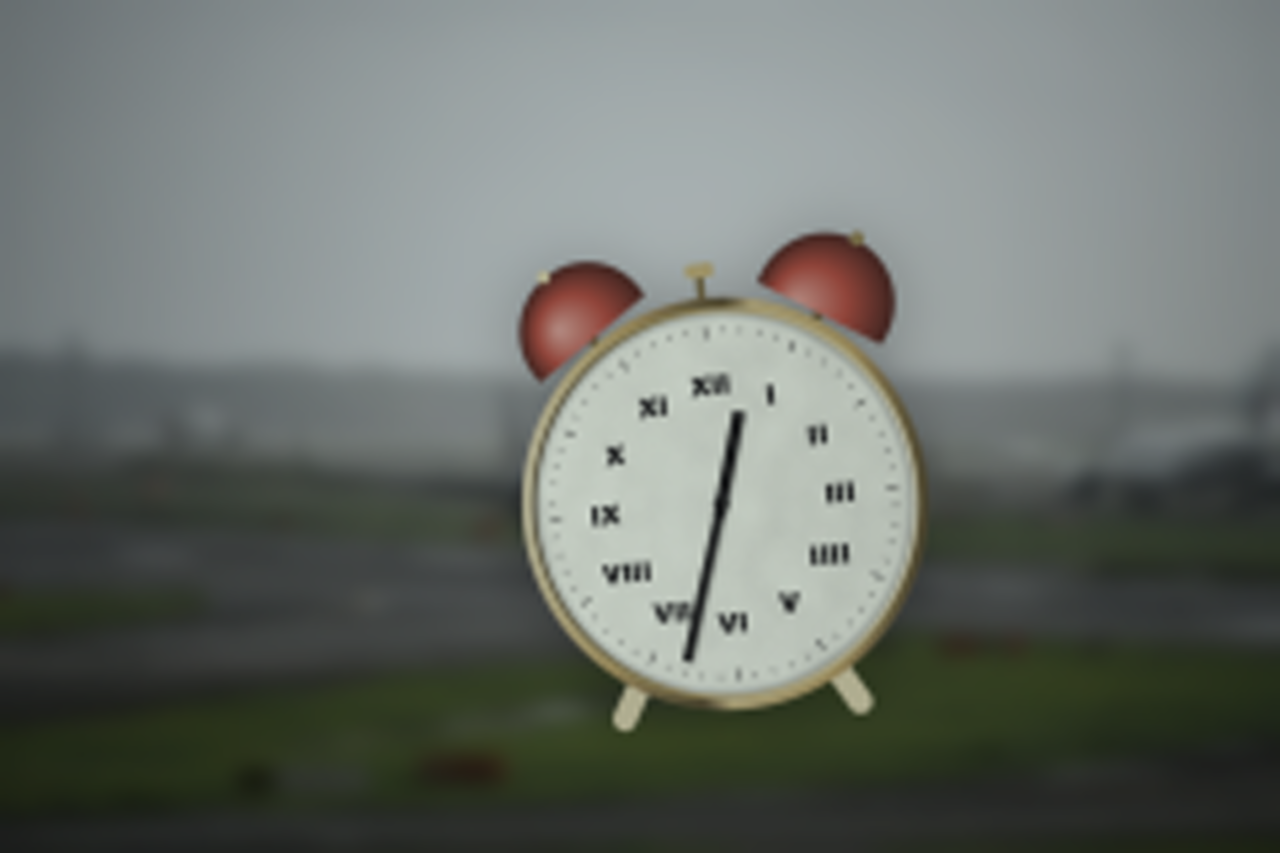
12h33
